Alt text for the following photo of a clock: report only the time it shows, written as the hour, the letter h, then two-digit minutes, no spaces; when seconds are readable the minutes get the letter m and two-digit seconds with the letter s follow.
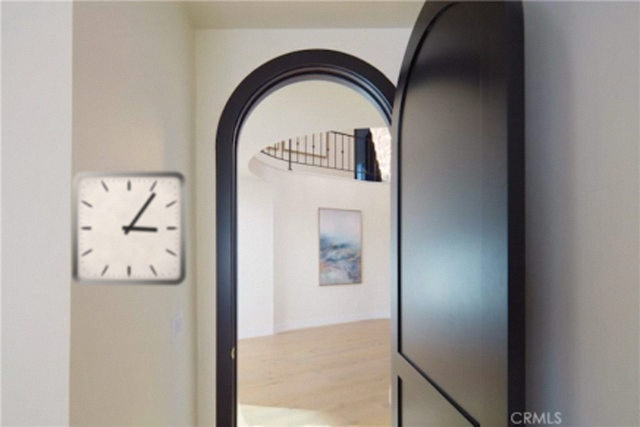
3h06
